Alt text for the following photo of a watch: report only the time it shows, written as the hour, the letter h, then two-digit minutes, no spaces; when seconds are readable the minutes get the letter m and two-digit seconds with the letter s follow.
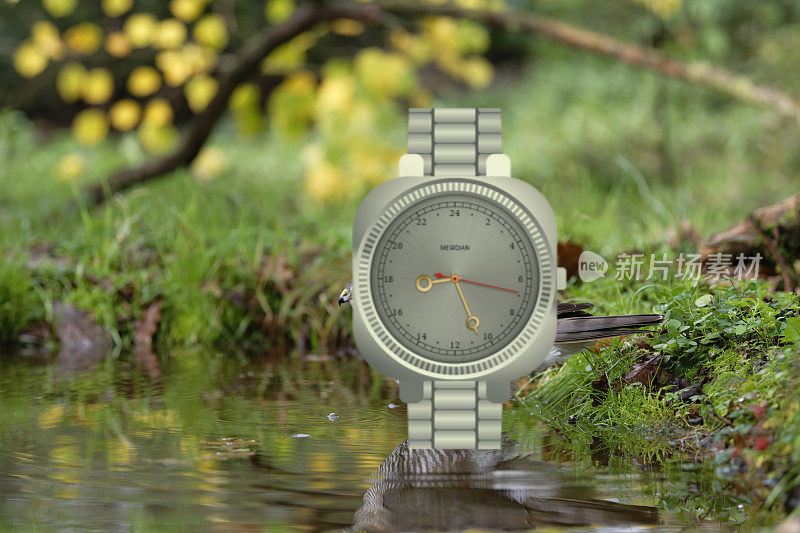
17h26m17s
